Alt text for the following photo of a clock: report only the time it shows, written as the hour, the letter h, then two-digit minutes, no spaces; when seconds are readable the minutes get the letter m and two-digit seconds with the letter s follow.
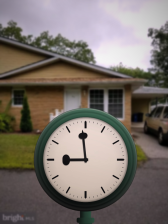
8h59
